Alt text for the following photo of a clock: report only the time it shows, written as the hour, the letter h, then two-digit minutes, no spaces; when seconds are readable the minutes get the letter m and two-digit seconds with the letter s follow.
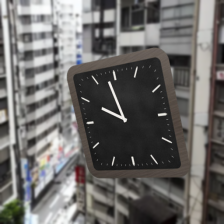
9h58
